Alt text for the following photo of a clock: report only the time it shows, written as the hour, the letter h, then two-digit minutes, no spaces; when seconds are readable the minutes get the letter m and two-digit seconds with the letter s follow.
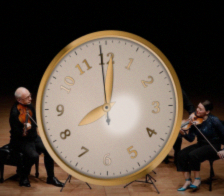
8h00m59s
